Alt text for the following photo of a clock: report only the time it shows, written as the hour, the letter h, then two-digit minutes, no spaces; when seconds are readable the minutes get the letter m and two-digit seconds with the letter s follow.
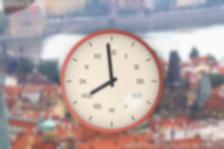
7h59
